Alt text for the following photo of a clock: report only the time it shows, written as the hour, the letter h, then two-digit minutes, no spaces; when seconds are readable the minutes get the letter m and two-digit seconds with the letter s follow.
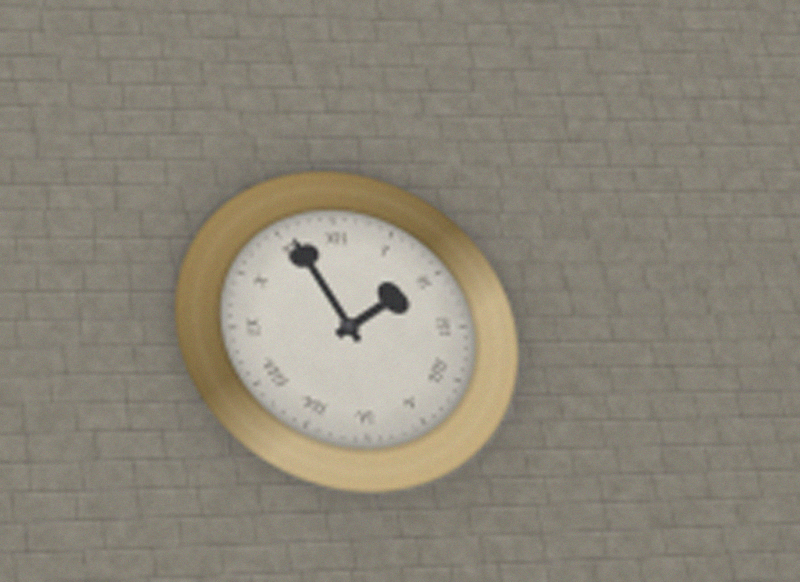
1h56
